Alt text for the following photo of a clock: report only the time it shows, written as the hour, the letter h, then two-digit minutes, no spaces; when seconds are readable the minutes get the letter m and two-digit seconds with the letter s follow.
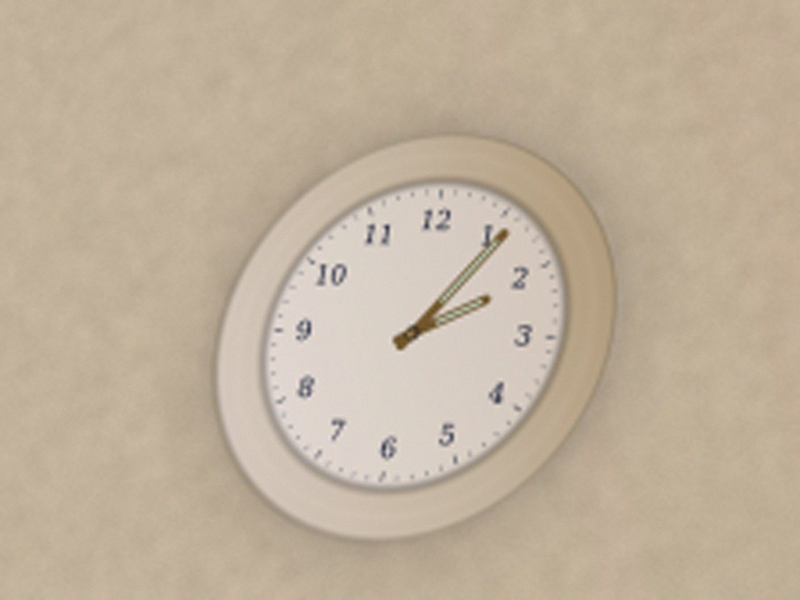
2h06
